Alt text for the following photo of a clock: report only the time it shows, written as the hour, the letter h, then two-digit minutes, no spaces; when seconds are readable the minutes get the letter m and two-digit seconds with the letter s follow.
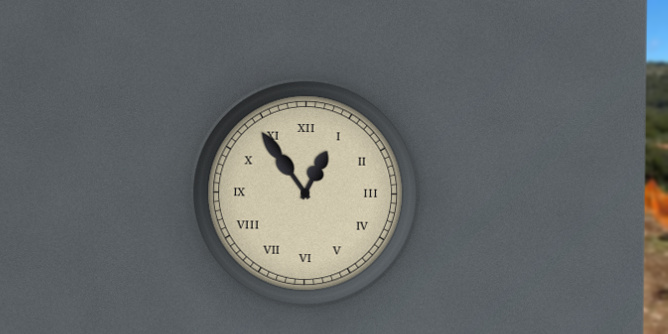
12h54
